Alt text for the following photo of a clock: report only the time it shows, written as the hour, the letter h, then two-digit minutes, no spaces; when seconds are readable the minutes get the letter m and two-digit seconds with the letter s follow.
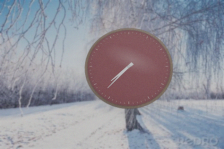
7h37
